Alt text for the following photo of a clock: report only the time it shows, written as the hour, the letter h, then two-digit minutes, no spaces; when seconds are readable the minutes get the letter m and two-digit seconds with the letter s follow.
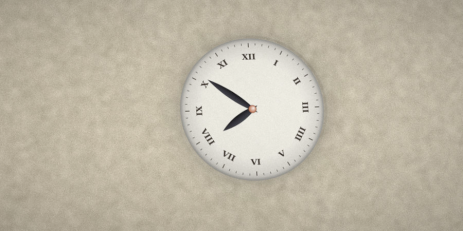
7h51
